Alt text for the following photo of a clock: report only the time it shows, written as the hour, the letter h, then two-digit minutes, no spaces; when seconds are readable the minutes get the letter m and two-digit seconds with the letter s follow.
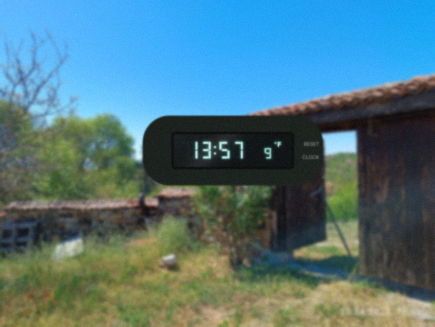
13h57
